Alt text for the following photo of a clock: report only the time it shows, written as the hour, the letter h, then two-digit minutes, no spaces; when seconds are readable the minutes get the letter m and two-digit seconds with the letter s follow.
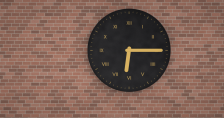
6h15
